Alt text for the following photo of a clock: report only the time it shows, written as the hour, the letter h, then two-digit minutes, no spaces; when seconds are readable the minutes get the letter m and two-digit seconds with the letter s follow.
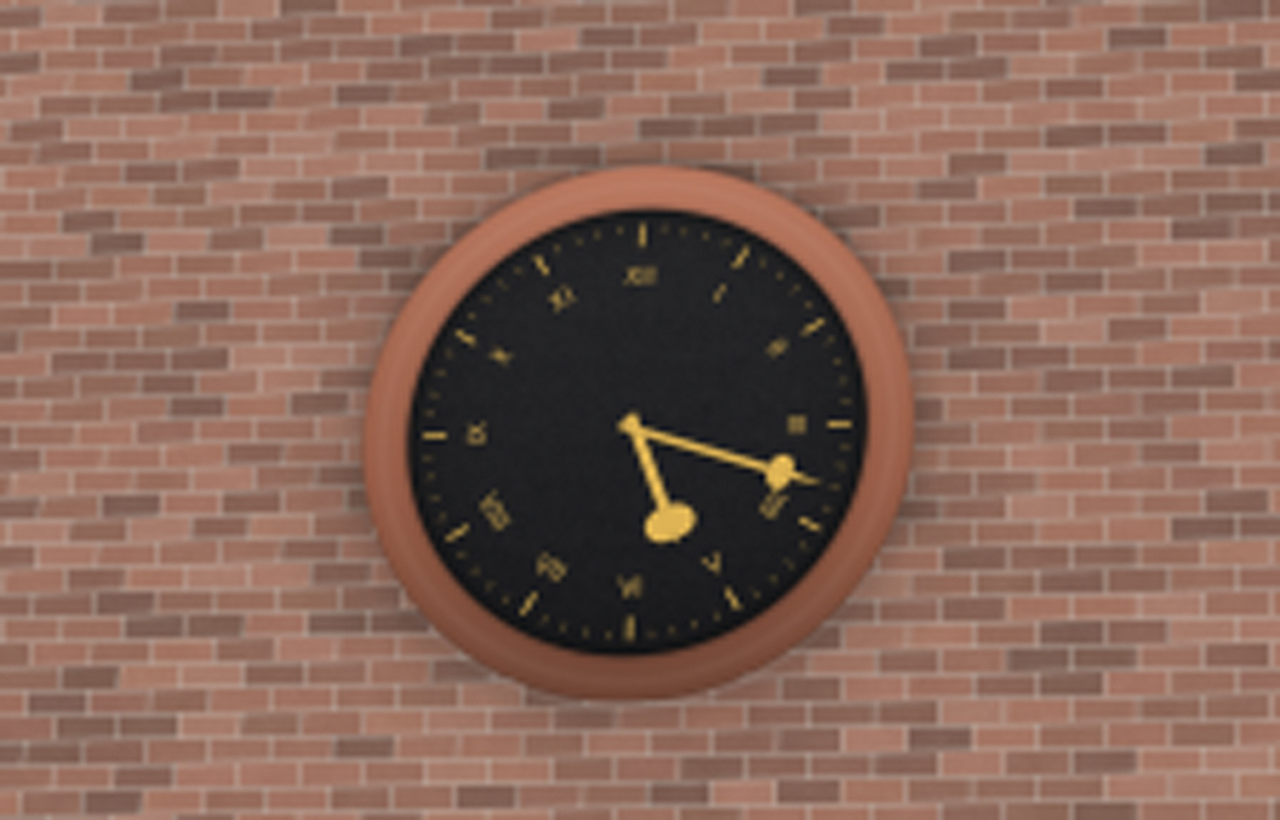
5h18
